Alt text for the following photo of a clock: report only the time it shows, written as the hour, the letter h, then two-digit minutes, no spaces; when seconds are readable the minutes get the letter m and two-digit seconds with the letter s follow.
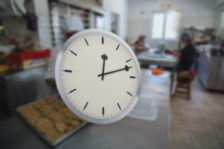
12h12
